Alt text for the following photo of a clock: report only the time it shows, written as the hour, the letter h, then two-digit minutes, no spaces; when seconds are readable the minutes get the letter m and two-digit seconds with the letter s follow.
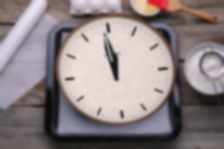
11h59
